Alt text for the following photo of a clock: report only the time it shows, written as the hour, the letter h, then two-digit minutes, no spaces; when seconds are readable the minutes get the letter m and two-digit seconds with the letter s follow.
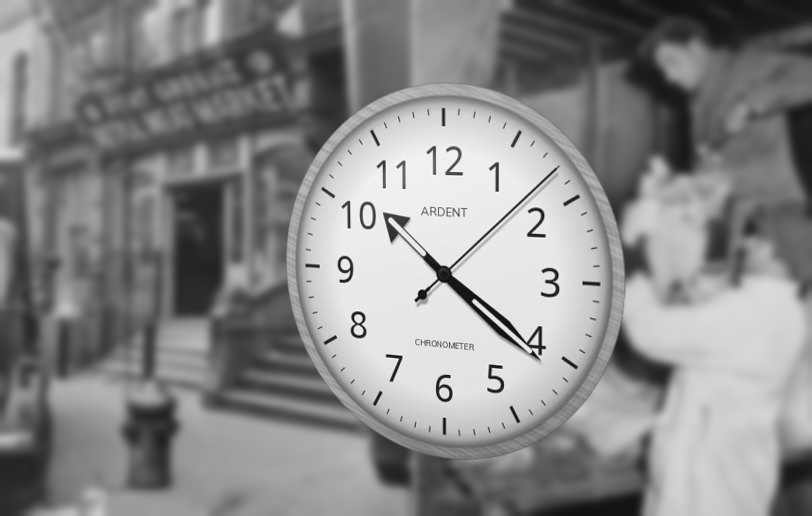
10h21m08s
